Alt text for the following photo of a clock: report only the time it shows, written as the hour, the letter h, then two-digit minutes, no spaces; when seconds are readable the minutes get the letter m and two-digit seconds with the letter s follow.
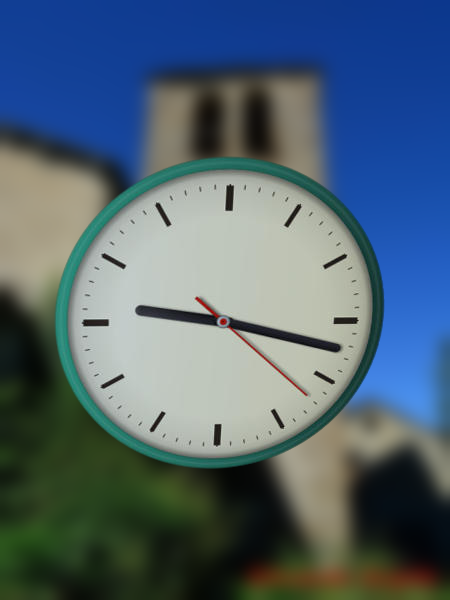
9h17m22s
